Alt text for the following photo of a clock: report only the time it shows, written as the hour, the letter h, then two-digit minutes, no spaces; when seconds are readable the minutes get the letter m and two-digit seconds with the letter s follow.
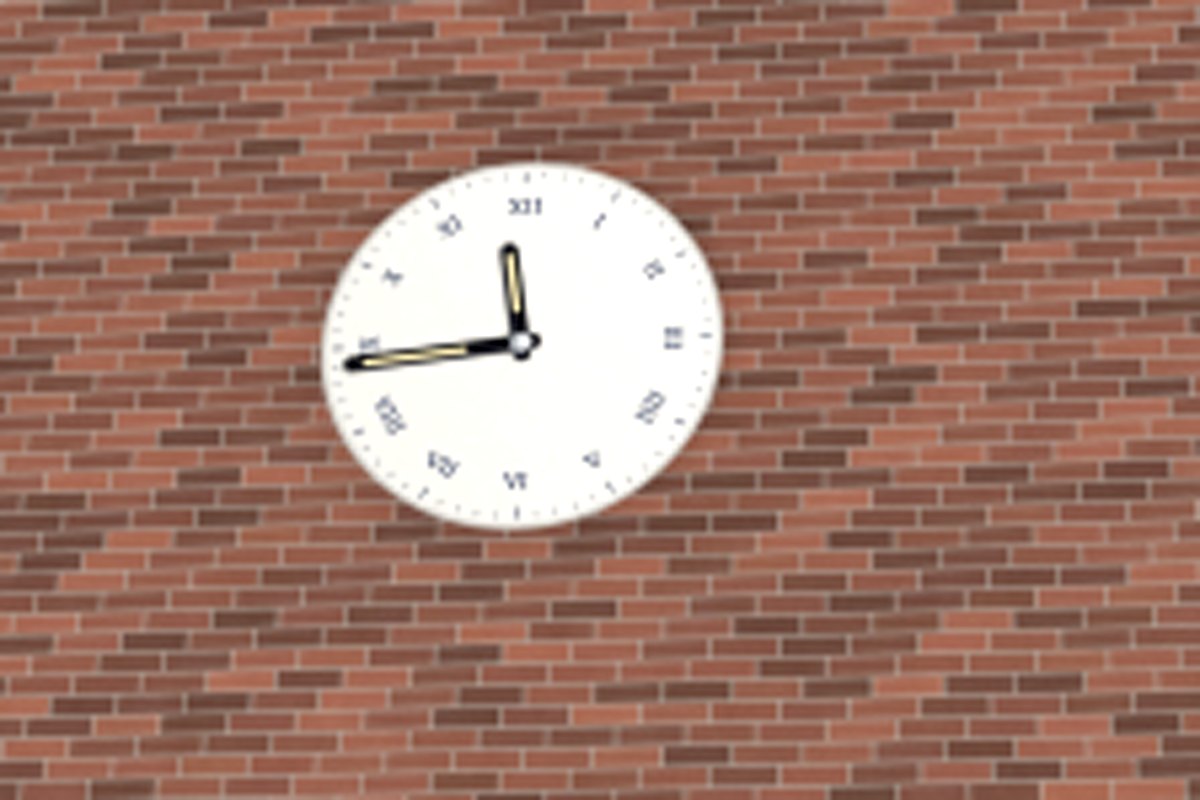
11h44
